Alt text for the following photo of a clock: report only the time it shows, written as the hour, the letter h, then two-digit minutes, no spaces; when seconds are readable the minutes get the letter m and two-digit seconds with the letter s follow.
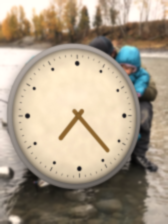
7h23
